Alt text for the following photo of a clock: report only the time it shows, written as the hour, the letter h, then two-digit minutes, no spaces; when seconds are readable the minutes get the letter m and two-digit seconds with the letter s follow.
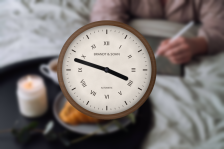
3h48
